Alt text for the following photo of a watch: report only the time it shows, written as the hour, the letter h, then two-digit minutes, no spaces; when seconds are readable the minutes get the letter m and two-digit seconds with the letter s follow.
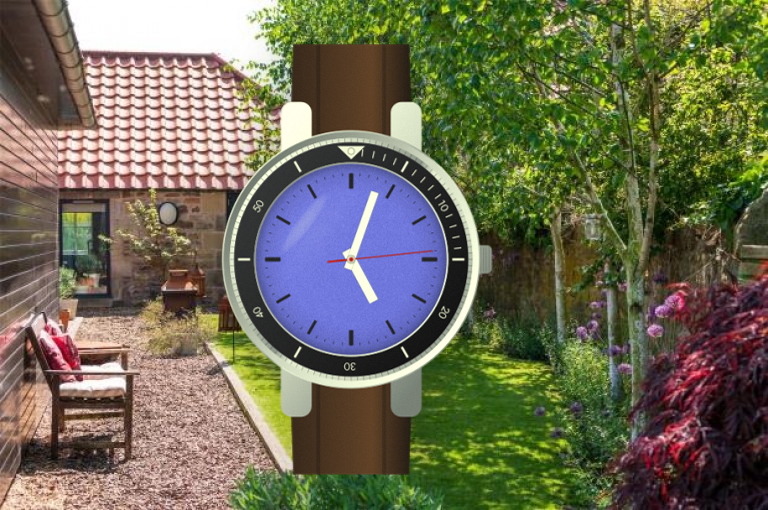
5h03m14s
